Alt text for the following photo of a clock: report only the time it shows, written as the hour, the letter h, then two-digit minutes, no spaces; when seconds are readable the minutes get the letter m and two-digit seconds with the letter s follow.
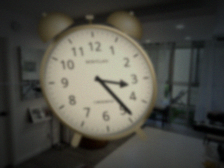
3h24
